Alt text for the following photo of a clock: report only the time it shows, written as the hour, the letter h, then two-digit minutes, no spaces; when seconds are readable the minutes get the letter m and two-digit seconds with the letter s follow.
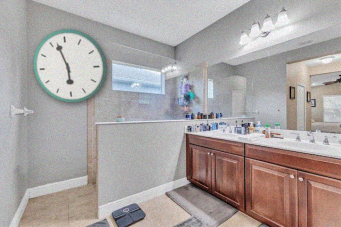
5h57
